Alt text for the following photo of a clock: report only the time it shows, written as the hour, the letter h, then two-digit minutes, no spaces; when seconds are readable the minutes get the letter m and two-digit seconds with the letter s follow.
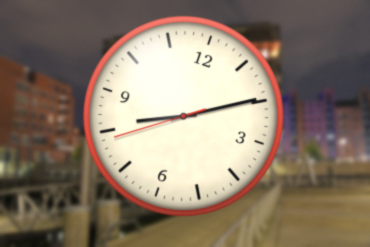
8h09m39s
